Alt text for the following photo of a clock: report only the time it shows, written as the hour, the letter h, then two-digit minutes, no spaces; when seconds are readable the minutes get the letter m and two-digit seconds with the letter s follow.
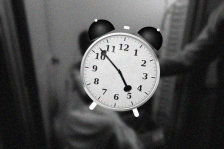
4h52
